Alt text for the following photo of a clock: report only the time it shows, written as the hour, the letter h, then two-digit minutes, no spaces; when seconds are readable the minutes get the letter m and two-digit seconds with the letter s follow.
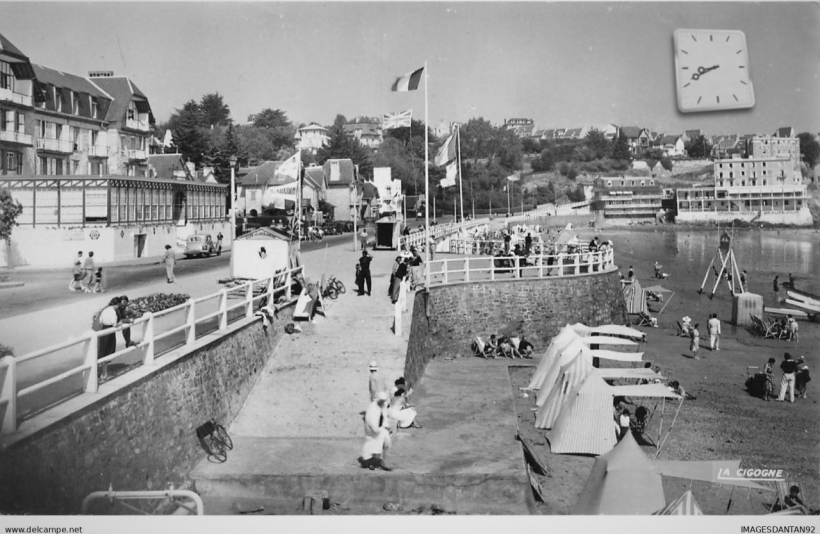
8h41
